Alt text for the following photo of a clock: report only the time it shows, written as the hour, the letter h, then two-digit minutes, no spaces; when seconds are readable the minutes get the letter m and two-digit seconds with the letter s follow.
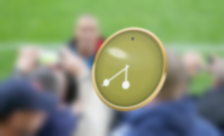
5h38
